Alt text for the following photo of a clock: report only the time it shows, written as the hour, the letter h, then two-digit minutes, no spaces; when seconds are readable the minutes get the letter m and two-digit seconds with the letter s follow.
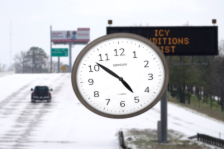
4h52
